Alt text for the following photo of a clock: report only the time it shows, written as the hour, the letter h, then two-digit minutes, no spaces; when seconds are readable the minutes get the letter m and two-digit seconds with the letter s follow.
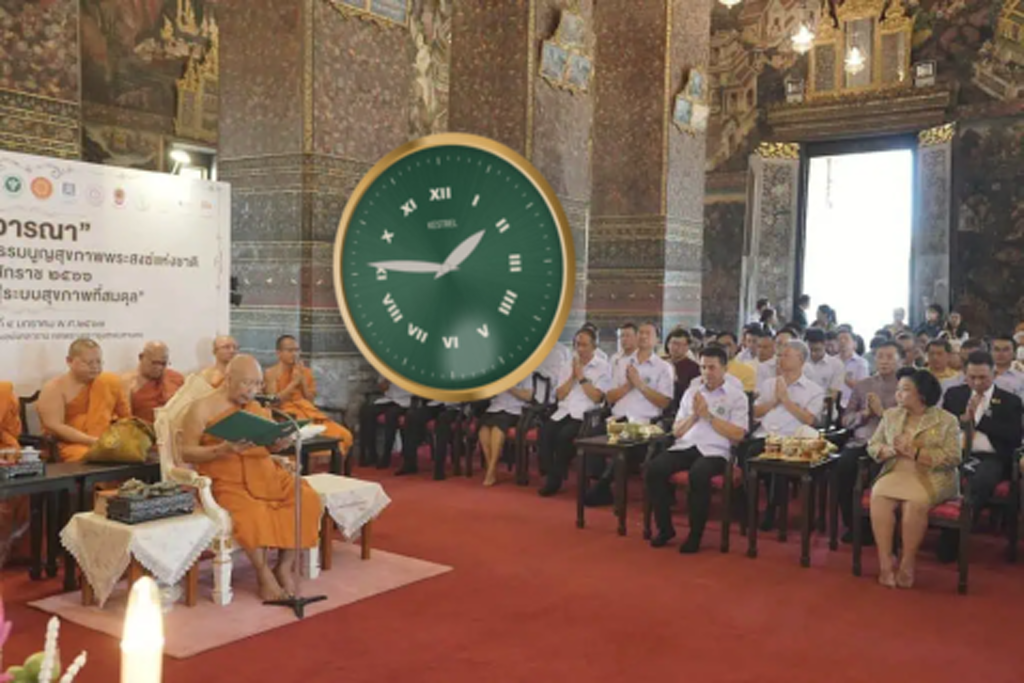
1h46
